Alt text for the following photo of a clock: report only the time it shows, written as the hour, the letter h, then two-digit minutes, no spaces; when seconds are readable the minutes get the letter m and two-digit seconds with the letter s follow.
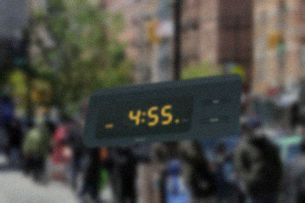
4h55
